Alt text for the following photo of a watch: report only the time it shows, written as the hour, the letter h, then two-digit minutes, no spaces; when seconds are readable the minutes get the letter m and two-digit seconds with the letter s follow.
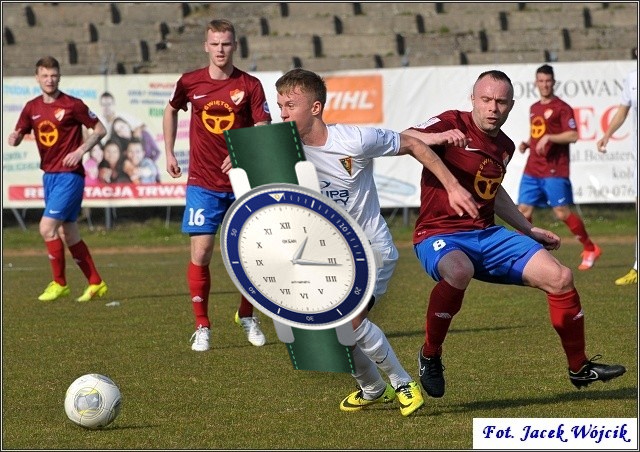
1h16
